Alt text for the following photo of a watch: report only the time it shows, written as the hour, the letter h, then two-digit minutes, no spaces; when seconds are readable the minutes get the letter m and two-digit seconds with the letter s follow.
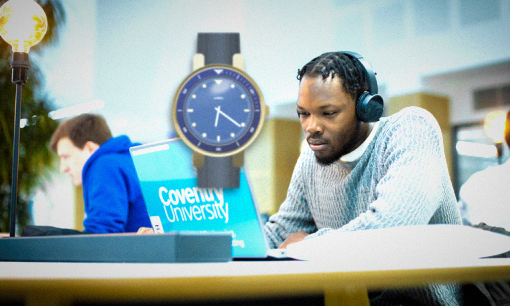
6h21
